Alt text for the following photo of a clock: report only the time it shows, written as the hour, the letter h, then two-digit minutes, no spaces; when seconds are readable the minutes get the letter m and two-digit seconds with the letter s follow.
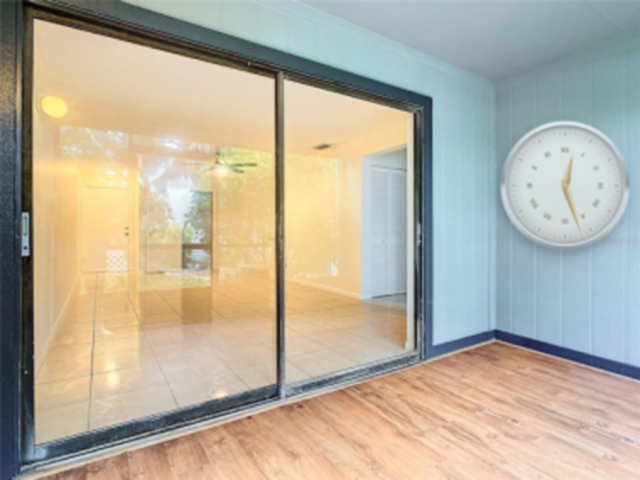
12h27
